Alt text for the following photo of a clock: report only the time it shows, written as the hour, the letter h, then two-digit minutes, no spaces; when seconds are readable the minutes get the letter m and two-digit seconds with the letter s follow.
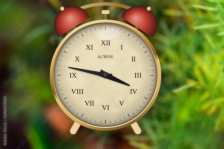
3h47
